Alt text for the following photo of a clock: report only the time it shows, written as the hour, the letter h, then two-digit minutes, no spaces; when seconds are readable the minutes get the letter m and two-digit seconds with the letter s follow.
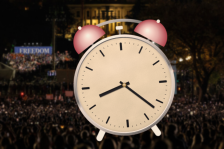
8h22
